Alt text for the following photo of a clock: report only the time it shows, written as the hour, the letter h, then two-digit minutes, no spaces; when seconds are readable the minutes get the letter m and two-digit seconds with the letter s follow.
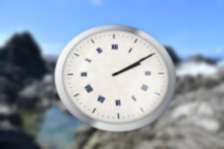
2h10
